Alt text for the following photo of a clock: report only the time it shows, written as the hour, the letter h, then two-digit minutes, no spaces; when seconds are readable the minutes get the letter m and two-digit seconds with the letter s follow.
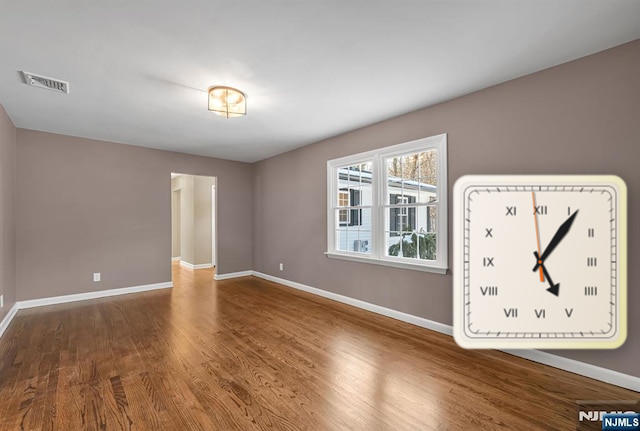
5h05m59s
